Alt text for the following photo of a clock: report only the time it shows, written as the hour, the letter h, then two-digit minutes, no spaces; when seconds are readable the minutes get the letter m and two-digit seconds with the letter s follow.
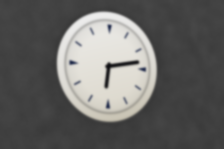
6h13
